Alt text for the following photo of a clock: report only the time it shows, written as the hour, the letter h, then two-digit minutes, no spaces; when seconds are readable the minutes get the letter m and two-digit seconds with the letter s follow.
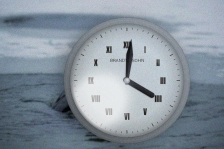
4h01
